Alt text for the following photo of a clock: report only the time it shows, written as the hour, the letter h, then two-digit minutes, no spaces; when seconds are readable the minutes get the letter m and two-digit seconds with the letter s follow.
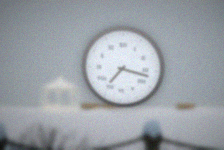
7h17
